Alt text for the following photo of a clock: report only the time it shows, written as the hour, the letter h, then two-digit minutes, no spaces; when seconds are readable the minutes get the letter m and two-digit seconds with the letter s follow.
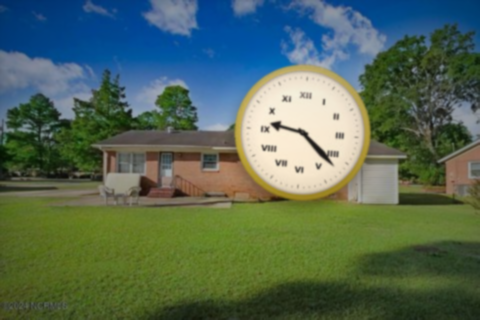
9h22
